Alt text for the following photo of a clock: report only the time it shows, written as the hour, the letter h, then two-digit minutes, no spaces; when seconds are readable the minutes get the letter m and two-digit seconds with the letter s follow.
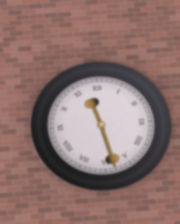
11h28
